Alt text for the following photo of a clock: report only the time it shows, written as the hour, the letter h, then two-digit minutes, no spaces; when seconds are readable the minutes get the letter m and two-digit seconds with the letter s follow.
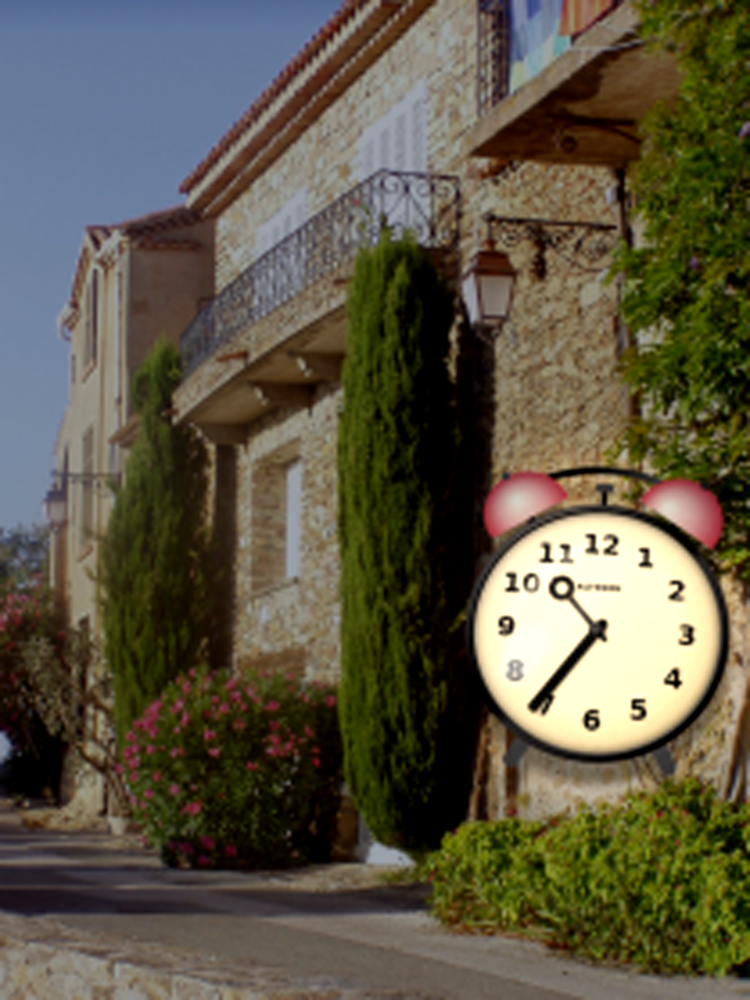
10h36
